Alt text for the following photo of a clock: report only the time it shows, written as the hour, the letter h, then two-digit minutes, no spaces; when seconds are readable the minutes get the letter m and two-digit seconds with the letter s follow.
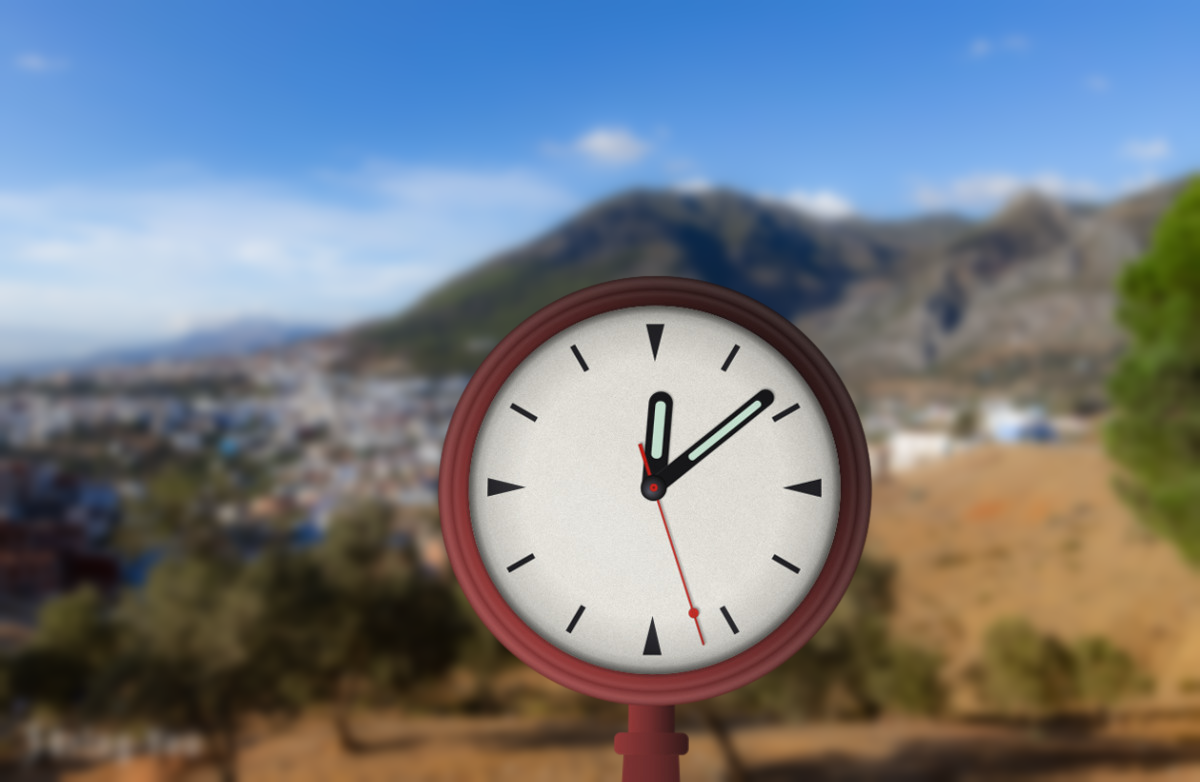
12h08m27s
